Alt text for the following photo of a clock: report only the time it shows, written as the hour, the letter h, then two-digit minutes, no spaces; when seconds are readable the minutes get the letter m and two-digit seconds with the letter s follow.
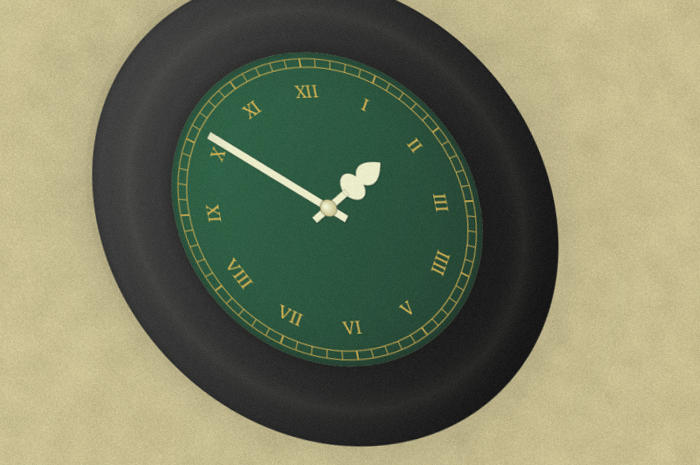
1h51
